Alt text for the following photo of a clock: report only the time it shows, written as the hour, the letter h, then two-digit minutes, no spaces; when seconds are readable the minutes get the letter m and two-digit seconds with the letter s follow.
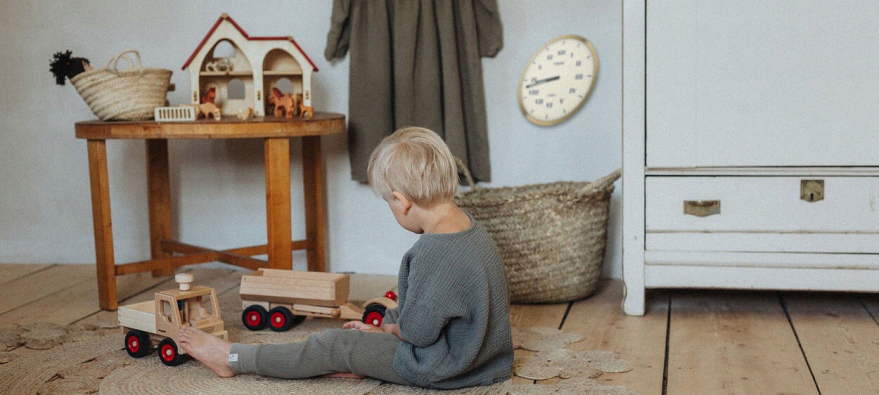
8h43
